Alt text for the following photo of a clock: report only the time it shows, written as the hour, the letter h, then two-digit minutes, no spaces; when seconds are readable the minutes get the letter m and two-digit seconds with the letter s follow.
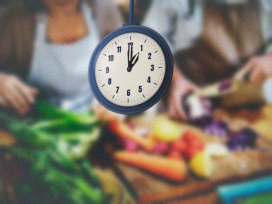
1h00
